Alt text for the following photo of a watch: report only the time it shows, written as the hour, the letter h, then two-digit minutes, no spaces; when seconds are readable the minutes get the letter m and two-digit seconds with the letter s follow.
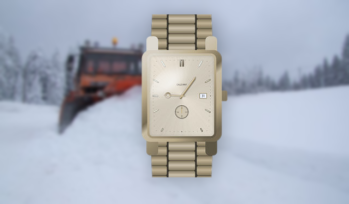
9h06
